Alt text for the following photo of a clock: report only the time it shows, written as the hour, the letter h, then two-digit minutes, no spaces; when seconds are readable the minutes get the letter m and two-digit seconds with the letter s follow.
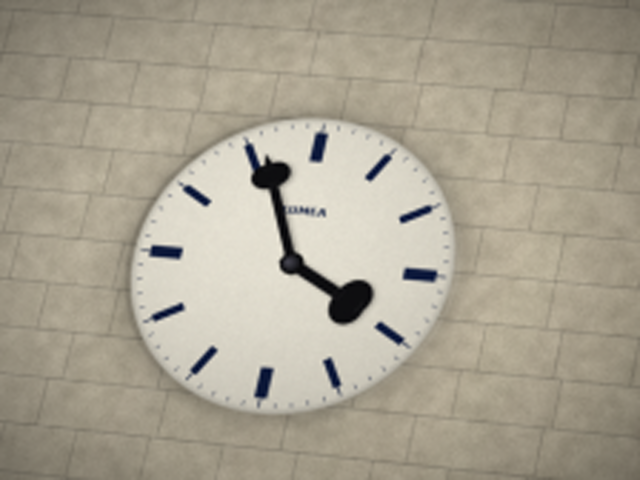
3h56
